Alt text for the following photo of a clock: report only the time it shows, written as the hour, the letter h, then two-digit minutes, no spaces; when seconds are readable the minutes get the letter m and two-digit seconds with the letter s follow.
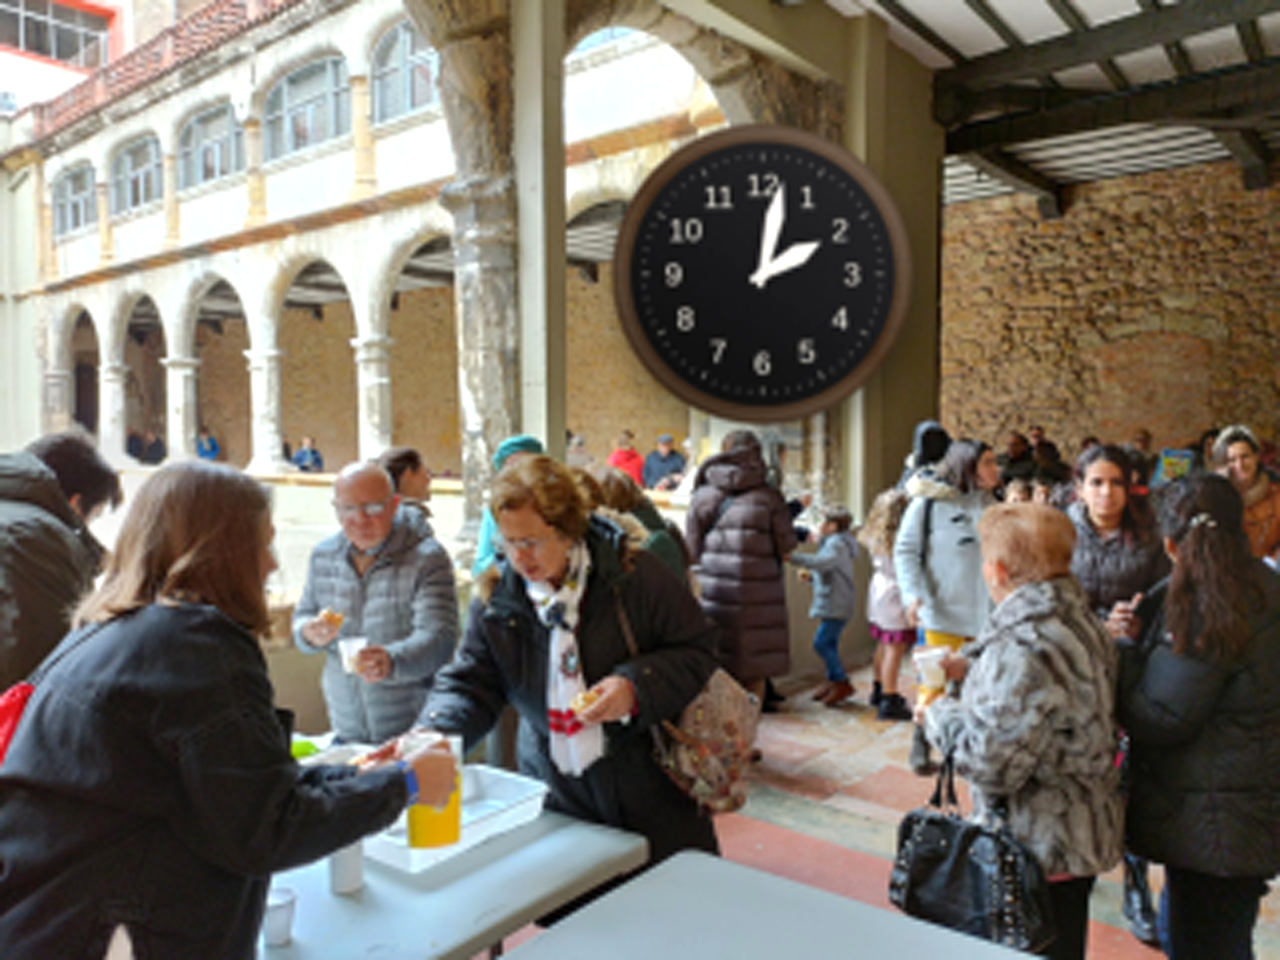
2h02
